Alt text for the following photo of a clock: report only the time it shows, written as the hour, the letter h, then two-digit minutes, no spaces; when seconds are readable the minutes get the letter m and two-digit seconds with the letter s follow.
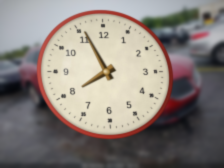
7h56
